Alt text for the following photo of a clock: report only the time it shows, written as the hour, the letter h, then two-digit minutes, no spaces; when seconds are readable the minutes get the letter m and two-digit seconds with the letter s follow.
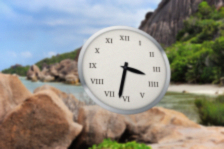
3h32
